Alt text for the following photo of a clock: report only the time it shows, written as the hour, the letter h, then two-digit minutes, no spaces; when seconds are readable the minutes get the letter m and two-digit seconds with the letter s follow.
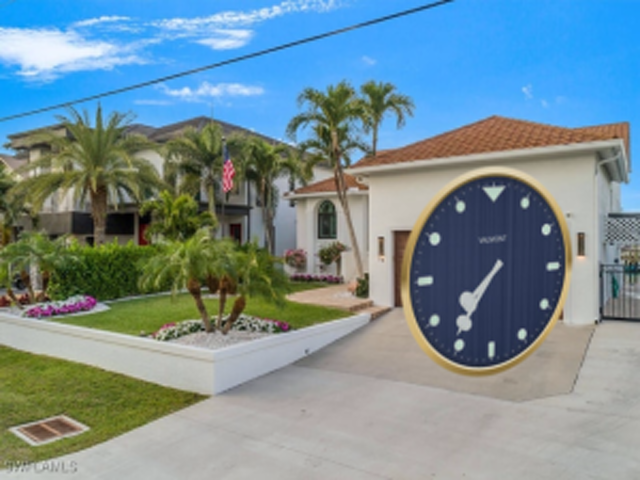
7h36
